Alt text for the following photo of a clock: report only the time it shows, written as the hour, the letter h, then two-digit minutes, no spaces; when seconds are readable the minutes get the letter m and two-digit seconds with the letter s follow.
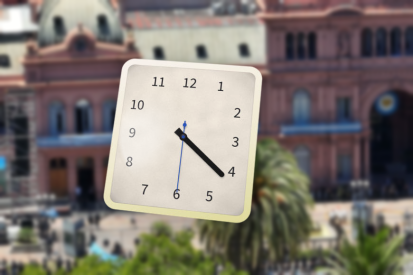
4h21m30s
